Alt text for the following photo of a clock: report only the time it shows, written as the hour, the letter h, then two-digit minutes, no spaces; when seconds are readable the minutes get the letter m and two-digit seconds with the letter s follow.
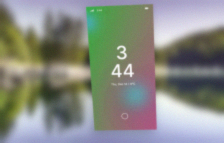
3h44
